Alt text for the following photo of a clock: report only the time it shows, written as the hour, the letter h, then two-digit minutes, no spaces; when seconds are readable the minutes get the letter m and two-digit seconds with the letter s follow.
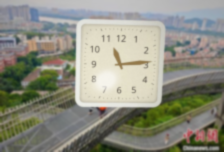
11h14
